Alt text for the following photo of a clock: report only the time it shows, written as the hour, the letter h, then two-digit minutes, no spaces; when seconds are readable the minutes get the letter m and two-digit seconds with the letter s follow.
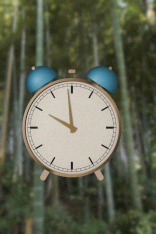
9h59
